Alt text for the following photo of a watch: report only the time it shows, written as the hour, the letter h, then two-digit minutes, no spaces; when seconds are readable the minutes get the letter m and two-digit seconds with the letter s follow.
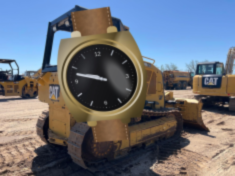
9h48
